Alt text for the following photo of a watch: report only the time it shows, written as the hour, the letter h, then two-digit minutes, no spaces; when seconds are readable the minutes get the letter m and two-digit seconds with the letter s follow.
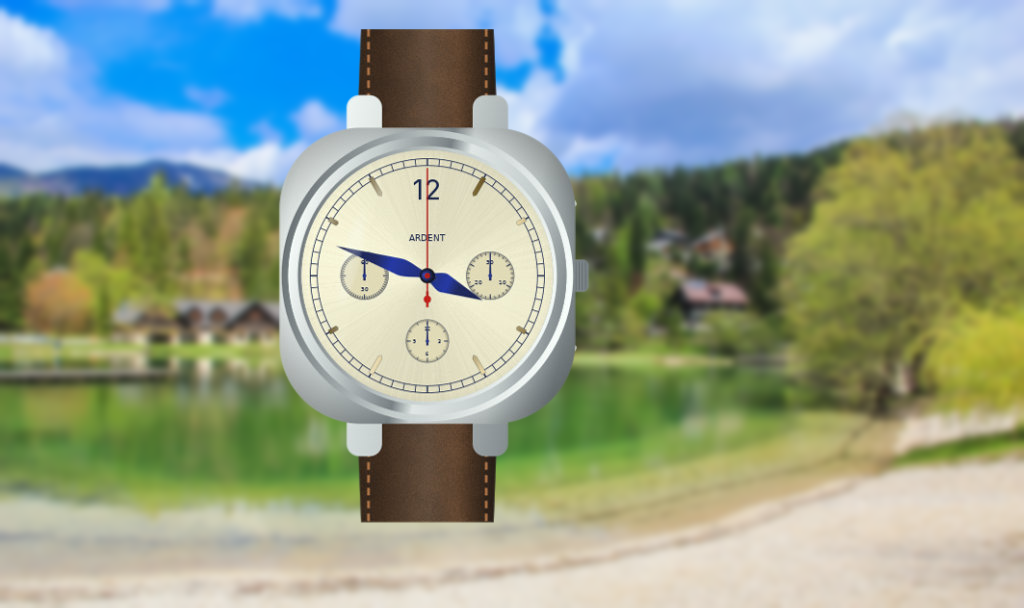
3h48
